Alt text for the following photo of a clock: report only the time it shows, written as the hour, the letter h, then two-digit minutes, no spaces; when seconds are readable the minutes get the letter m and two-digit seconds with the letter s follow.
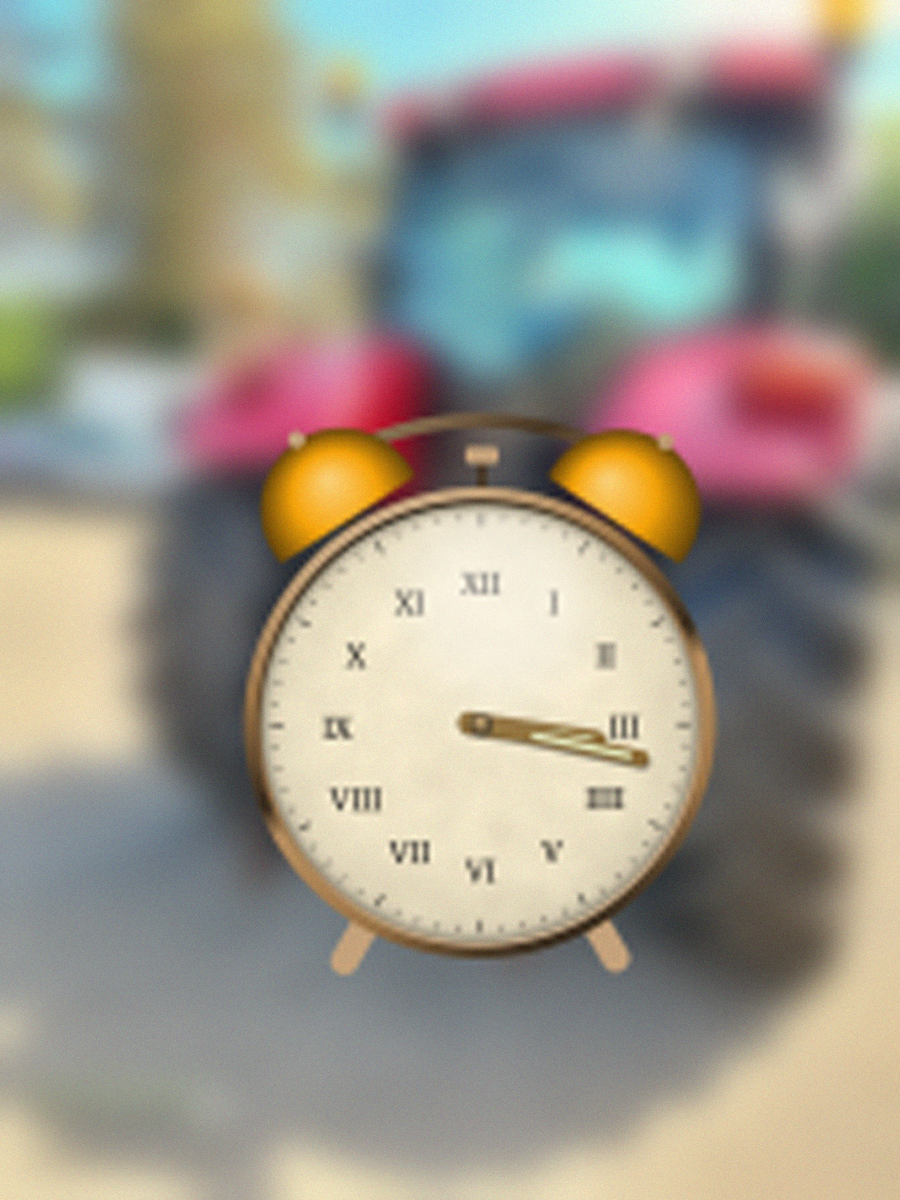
3h17
